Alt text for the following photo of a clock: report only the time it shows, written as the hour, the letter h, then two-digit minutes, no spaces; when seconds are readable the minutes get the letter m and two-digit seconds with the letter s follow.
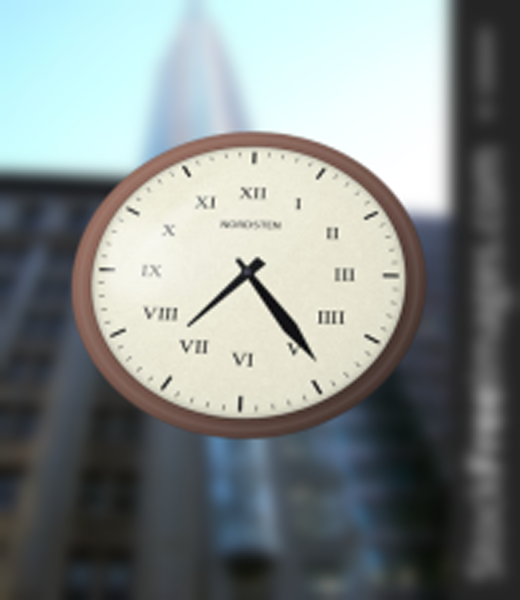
7h24
